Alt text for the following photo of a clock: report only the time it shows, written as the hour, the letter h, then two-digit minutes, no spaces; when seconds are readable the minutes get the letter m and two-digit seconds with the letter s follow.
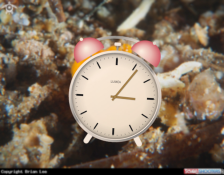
3h06
